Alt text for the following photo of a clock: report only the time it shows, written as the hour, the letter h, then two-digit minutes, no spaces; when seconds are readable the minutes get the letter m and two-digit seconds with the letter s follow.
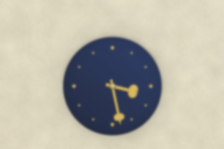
3h28
